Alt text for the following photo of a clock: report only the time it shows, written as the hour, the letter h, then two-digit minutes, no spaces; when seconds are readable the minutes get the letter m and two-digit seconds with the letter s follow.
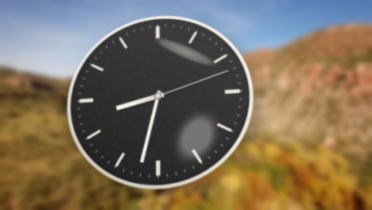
8h32m12s
